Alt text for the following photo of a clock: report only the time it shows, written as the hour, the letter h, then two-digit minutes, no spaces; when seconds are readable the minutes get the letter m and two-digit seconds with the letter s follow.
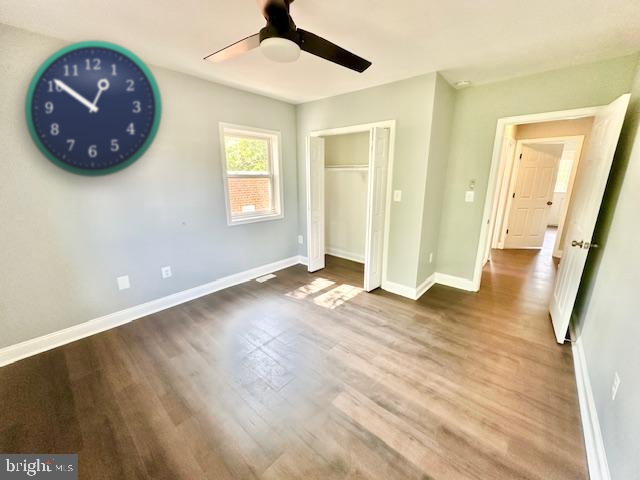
12h51
